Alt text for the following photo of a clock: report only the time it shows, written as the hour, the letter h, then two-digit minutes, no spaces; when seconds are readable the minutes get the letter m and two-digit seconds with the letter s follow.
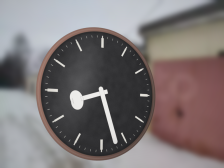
8h27
